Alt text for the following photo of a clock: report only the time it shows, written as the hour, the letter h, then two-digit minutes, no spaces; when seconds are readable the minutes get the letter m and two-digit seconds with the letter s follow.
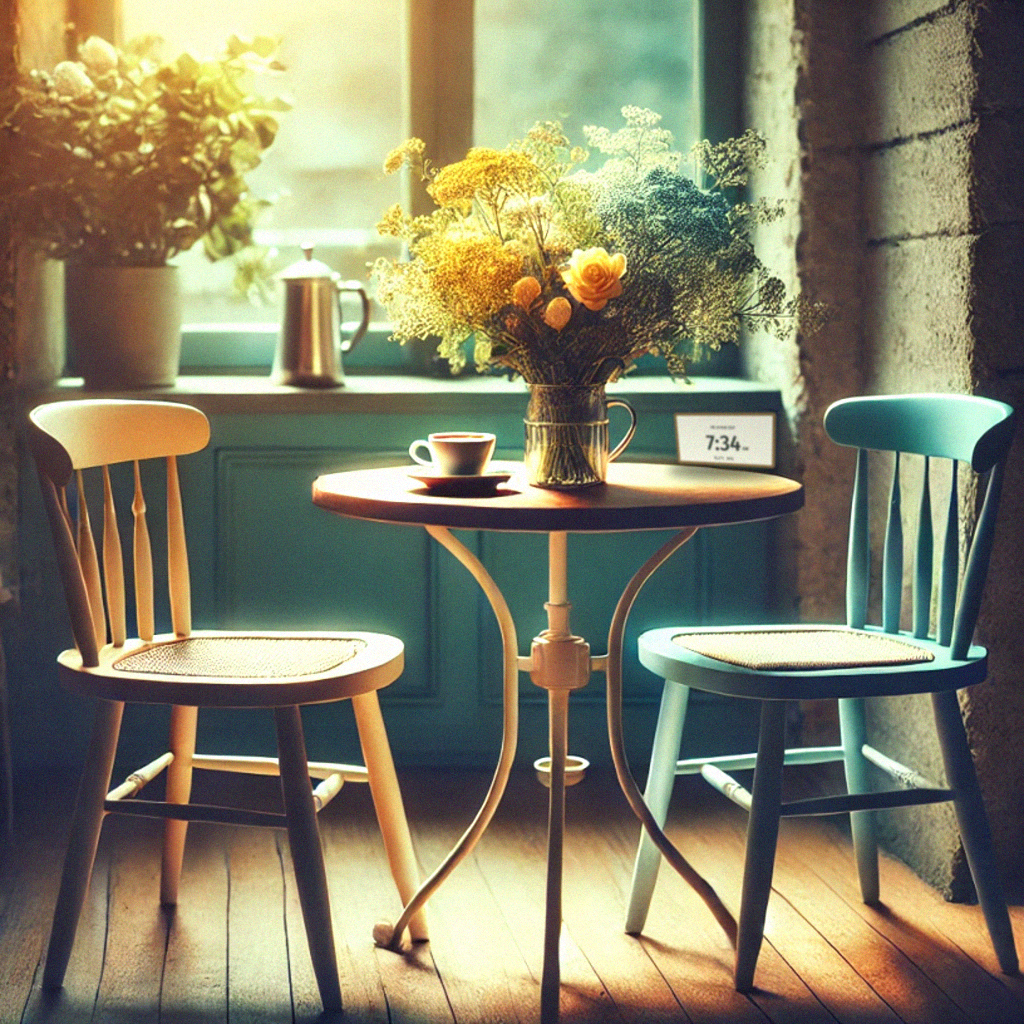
7h34
